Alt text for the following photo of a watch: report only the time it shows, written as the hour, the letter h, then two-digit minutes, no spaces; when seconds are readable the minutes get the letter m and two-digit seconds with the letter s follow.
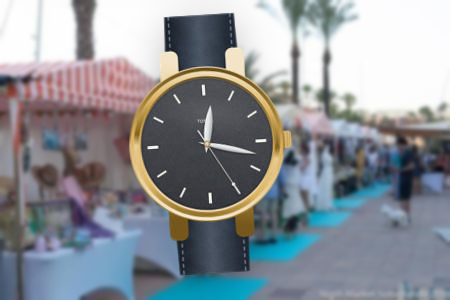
12h17m25s
